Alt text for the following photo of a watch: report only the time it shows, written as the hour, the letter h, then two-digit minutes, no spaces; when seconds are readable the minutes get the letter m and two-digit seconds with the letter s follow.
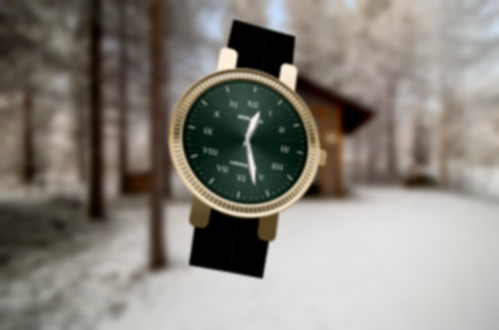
12h27
